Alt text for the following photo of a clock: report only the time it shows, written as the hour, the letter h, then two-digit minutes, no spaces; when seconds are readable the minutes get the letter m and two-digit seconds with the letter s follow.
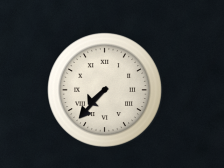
7h37
